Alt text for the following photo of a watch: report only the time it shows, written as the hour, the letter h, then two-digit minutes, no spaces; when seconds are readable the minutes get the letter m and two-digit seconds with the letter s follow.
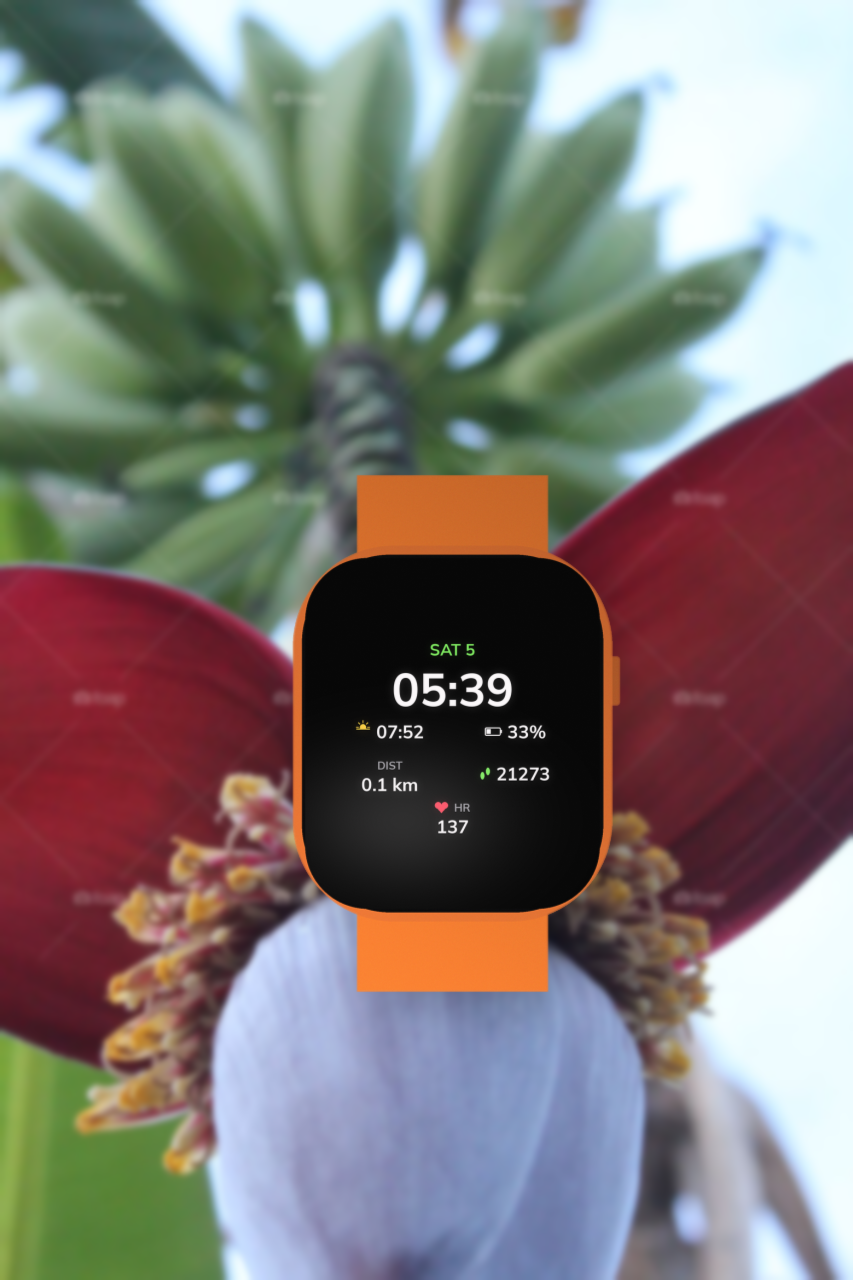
5h39
